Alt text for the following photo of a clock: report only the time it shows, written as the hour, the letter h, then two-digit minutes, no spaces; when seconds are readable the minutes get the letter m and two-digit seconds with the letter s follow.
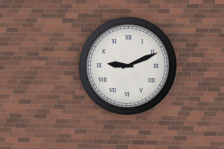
9h11
